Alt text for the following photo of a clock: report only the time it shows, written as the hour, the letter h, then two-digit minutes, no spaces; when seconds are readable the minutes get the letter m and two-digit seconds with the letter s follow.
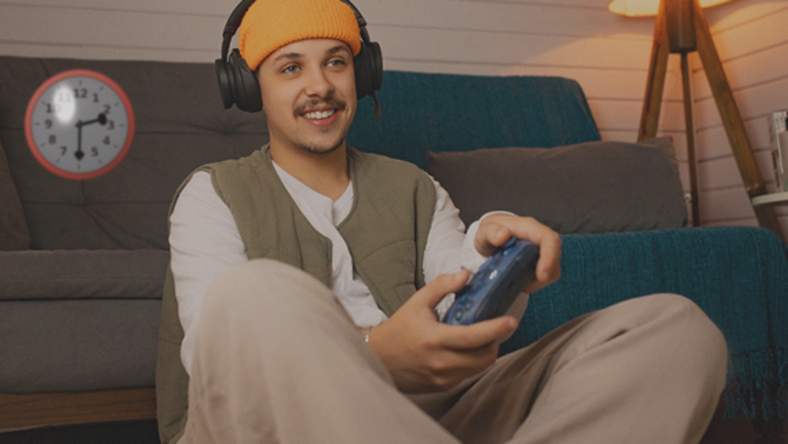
2h30
